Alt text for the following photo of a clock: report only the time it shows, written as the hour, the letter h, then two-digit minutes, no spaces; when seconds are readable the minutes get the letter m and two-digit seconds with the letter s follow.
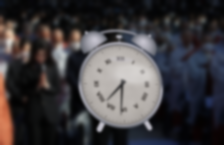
7h31
